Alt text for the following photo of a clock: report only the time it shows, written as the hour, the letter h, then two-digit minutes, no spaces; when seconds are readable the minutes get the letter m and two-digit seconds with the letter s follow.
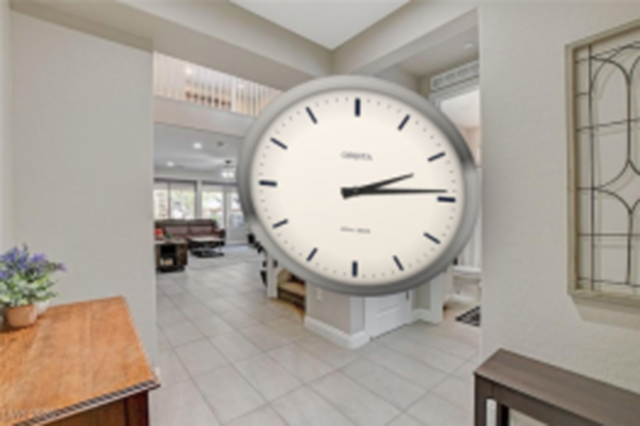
2h14
